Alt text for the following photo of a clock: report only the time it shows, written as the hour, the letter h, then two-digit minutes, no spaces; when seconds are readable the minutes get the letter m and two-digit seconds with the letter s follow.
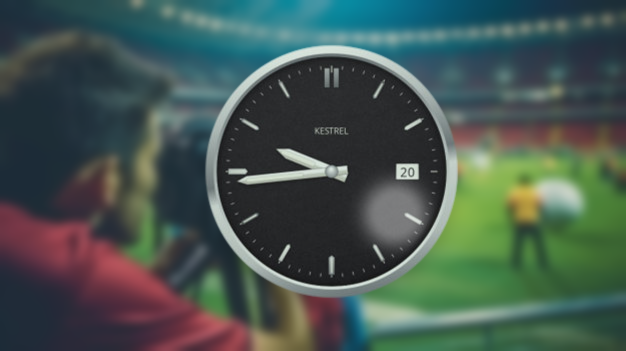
9h44
